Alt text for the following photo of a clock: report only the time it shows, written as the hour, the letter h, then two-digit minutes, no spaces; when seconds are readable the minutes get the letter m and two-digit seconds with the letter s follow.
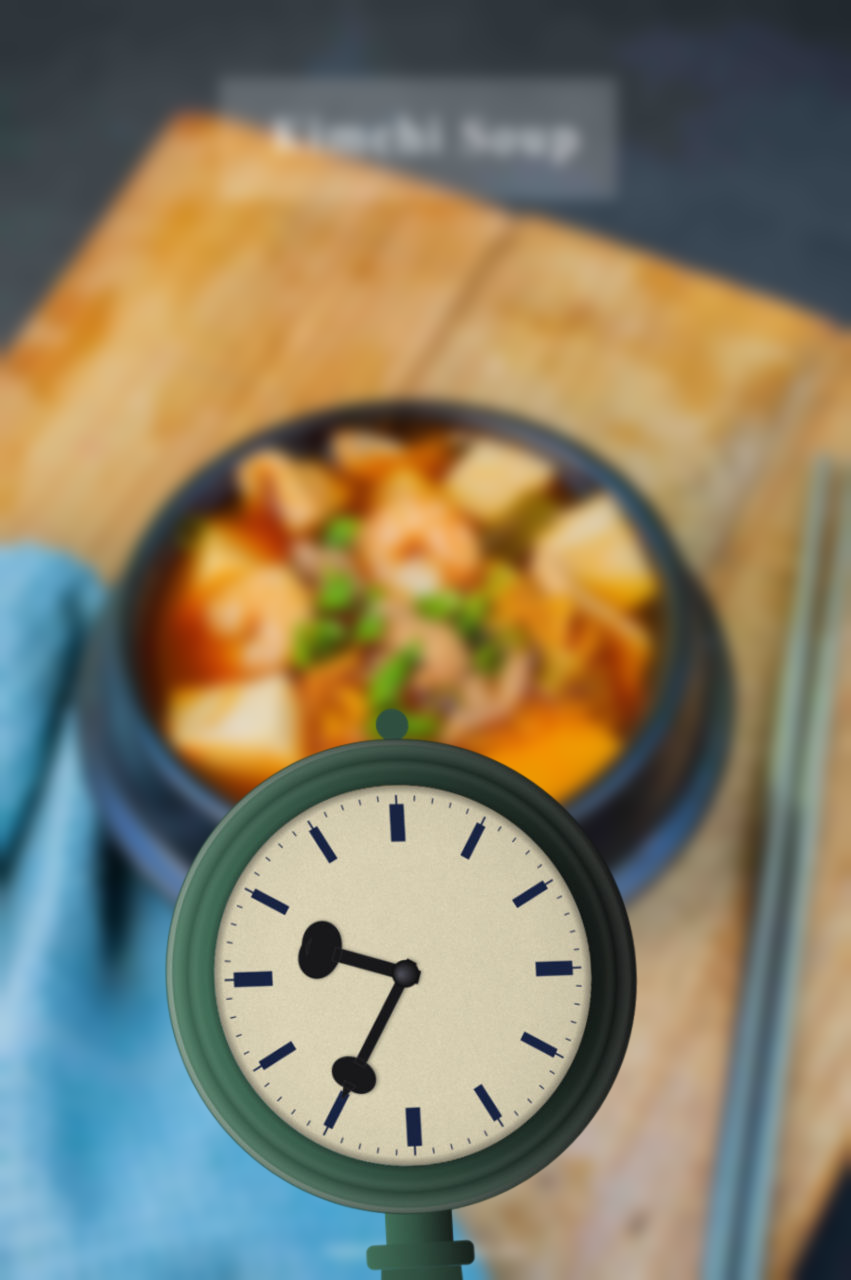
9h35
